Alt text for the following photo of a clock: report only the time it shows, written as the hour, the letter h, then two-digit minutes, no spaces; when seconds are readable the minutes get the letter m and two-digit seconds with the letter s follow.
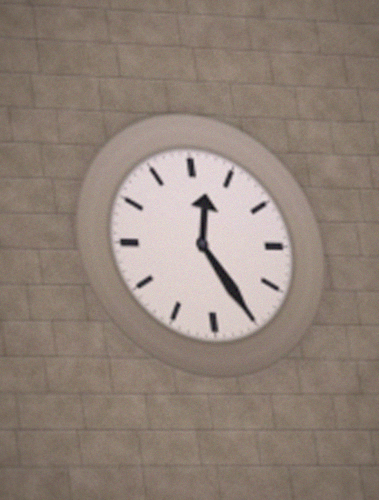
12h25
